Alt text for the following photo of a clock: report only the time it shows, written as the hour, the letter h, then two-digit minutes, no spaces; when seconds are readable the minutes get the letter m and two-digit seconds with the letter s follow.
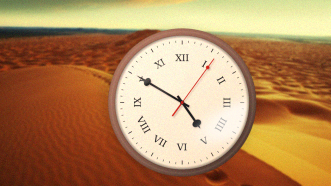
4h50m06s
